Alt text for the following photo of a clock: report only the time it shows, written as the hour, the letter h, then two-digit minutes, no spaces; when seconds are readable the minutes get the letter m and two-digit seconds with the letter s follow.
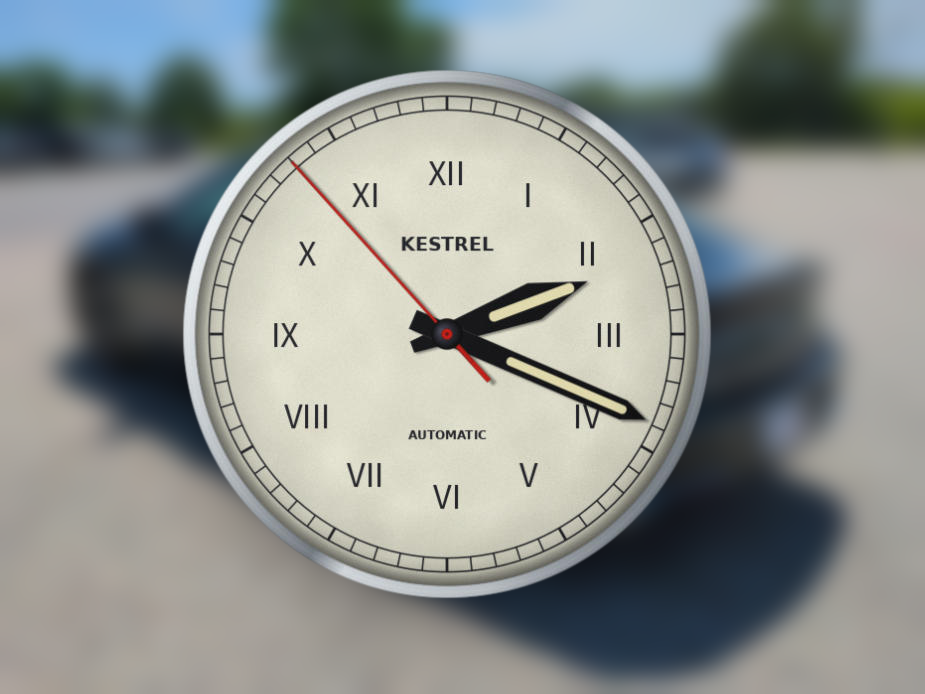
2h18m53s
